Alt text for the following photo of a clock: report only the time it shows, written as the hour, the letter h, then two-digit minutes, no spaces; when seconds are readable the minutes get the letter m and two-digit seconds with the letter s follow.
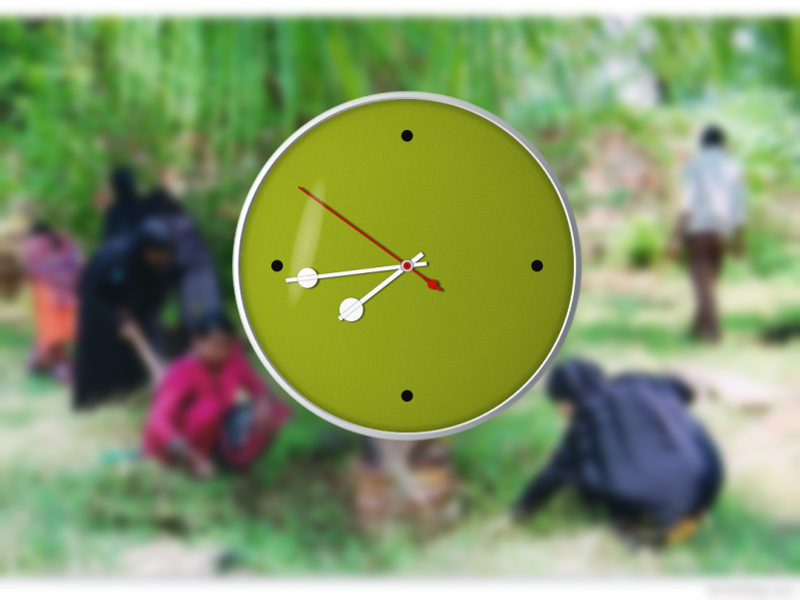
7h43m51s
